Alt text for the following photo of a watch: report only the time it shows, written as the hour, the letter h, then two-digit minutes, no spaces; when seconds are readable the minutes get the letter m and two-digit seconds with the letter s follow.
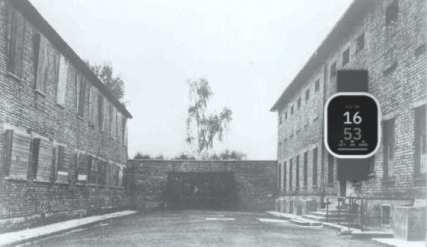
16h53
